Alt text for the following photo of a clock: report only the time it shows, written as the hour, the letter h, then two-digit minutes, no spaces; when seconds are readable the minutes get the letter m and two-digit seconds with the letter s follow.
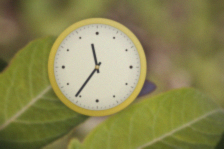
11h36
